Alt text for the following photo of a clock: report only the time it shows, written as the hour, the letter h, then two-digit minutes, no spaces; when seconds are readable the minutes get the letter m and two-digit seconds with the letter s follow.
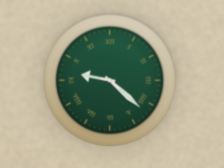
9h22
